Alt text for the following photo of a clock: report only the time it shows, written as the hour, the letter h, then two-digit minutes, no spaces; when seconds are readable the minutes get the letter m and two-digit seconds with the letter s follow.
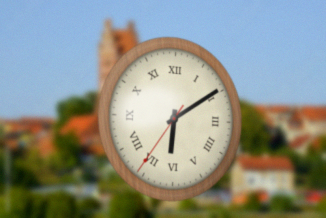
6h09m36s
